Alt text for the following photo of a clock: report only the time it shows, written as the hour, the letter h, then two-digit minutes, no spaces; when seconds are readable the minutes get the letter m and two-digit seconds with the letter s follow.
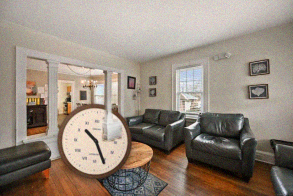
10h26
